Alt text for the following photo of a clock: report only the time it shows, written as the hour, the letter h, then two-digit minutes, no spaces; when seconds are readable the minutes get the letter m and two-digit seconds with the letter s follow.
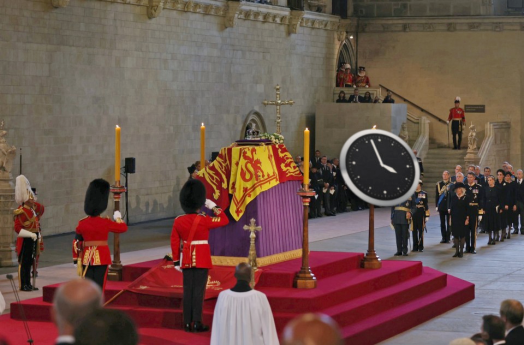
3h57
